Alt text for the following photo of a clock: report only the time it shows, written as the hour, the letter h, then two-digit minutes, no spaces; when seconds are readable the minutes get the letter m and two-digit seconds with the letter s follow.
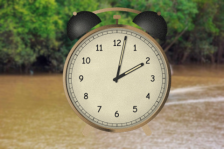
2h02
